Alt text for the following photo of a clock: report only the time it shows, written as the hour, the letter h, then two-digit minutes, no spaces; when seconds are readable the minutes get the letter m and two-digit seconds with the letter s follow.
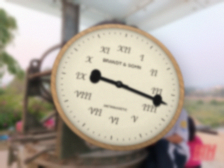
9h17
